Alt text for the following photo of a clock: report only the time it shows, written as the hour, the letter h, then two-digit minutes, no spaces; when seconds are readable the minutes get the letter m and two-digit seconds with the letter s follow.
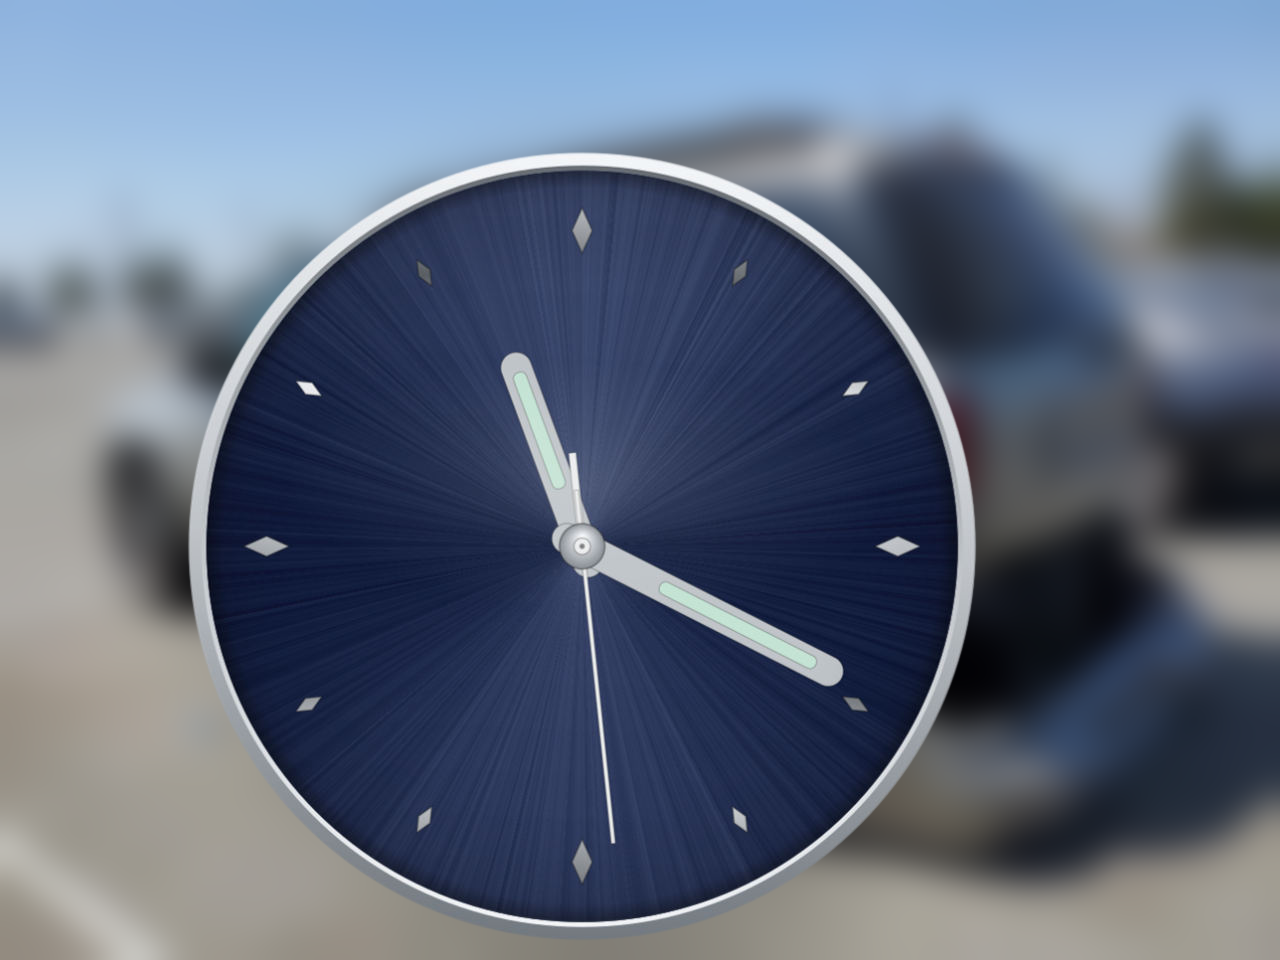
11h19m29s
